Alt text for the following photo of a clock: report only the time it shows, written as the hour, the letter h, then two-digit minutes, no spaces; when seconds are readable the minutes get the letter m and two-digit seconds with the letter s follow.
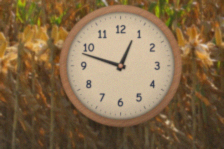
12h48
